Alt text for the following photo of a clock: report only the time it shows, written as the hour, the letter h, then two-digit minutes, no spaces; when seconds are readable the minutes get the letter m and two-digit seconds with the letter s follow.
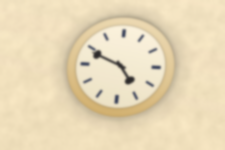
4h49
